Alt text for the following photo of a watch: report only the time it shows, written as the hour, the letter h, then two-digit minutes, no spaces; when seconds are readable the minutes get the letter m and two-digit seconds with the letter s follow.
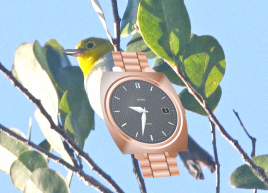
9h33
